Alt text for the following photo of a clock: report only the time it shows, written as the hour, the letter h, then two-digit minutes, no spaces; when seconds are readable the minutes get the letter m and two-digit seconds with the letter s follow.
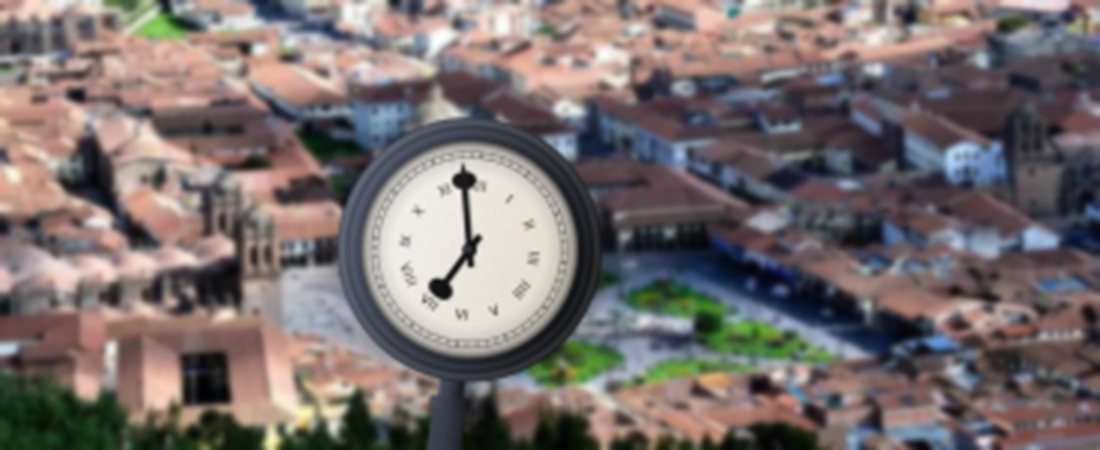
6h58
